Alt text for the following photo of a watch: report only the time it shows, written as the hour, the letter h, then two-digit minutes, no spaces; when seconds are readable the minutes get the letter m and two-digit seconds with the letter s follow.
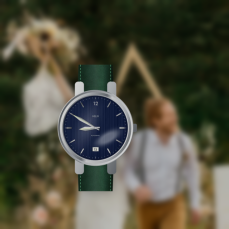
8h50
